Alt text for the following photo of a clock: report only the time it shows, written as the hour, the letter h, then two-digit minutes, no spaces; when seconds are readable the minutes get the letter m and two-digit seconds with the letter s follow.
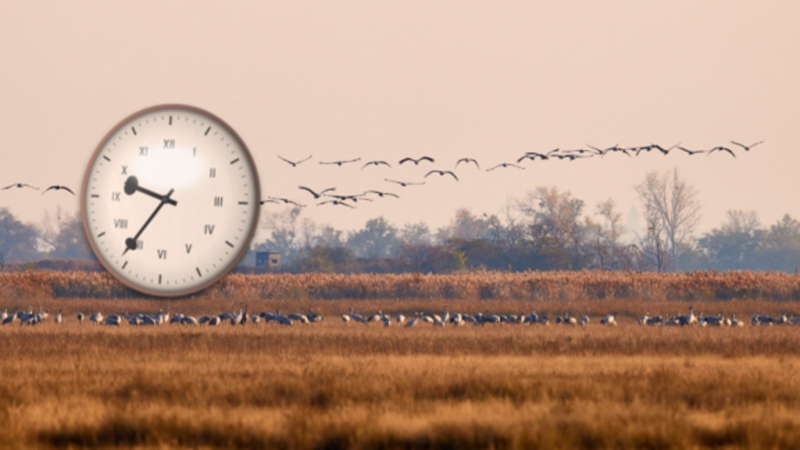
9h36
